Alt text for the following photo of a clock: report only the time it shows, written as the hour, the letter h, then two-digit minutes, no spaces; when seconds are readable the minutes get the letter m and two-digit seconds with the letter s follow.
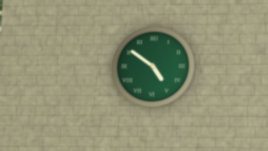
4h51
